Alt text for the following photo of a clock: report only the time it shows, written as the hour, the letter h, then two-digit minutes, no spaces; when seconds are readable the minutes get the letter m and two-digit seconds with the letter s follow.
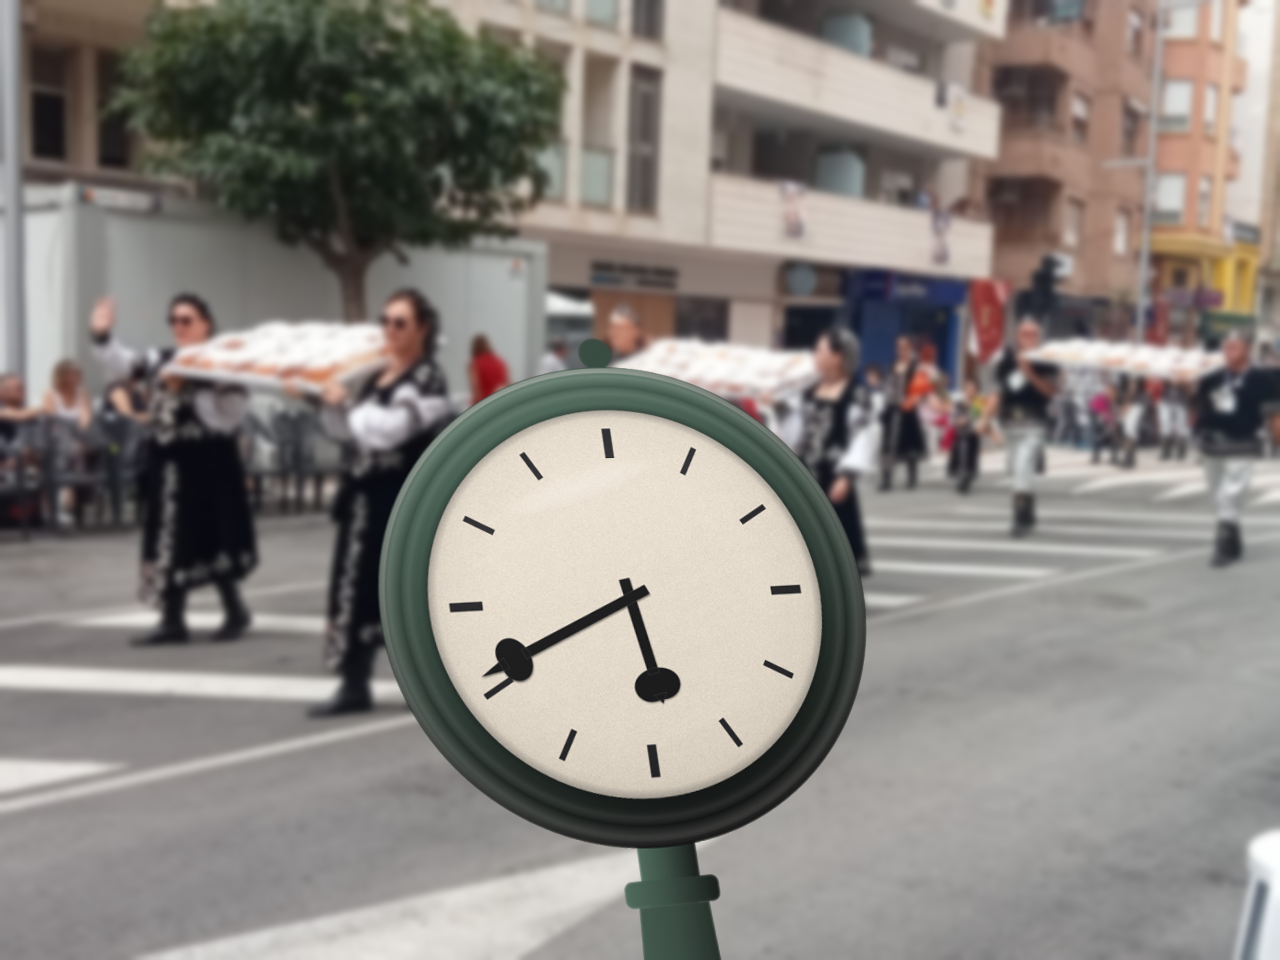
5h41
